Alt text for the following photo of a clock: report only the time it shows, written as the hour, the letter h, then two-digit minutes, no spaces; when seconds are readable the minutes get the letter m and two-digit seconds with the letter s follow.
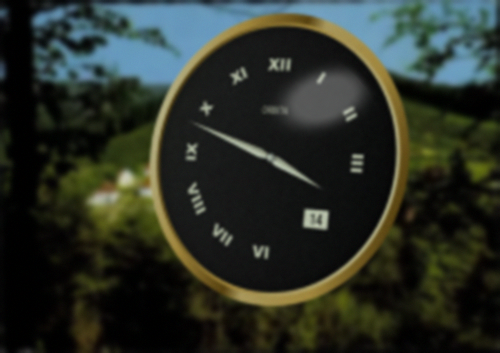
3h48
